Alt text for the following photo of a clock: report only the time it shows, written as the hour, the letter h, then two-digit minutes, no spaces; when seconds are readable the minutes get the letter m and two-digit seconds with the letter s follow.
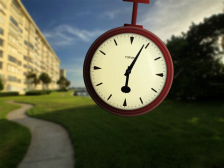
6h04
